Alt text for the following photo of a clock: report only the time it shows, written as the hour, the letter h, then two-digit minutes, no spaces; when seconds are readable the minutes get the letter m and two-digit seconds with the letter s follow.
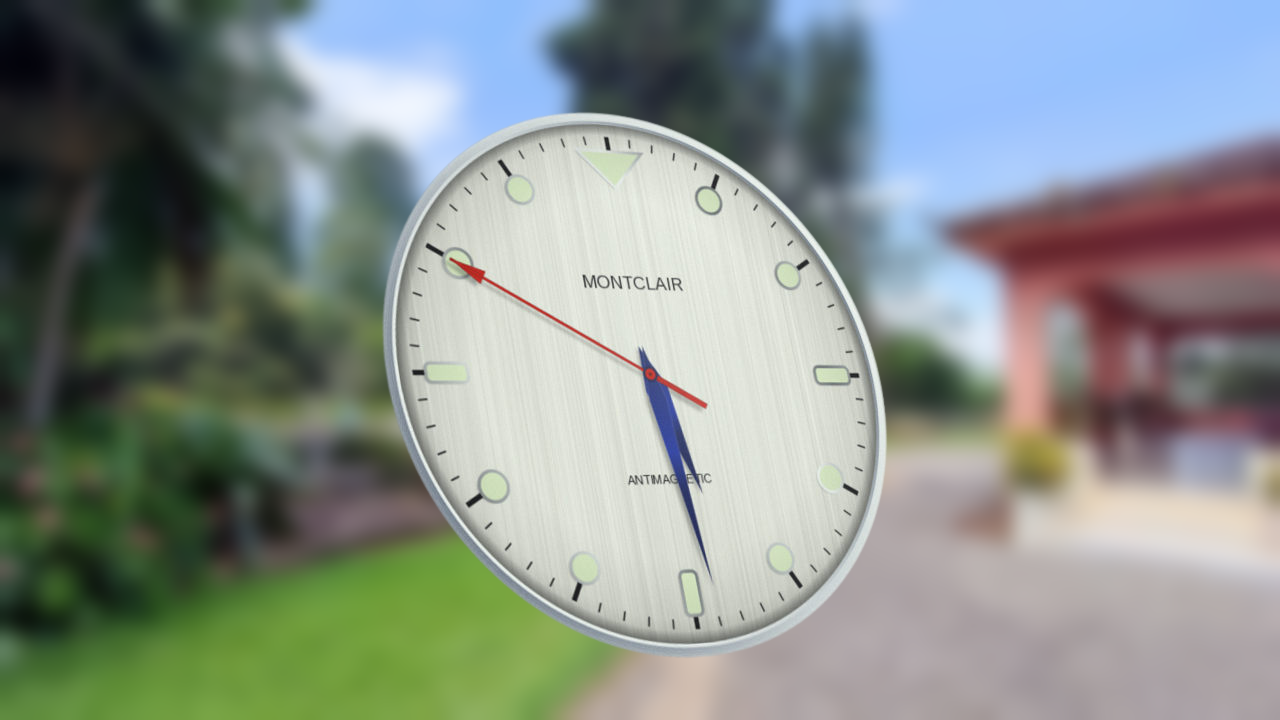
5h28m50s
